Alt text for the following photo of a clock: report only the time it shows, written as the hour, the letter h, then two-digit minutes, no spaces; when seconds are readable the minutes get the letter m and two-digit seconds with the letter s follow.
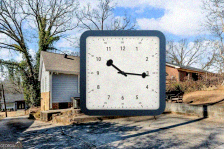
10h16
